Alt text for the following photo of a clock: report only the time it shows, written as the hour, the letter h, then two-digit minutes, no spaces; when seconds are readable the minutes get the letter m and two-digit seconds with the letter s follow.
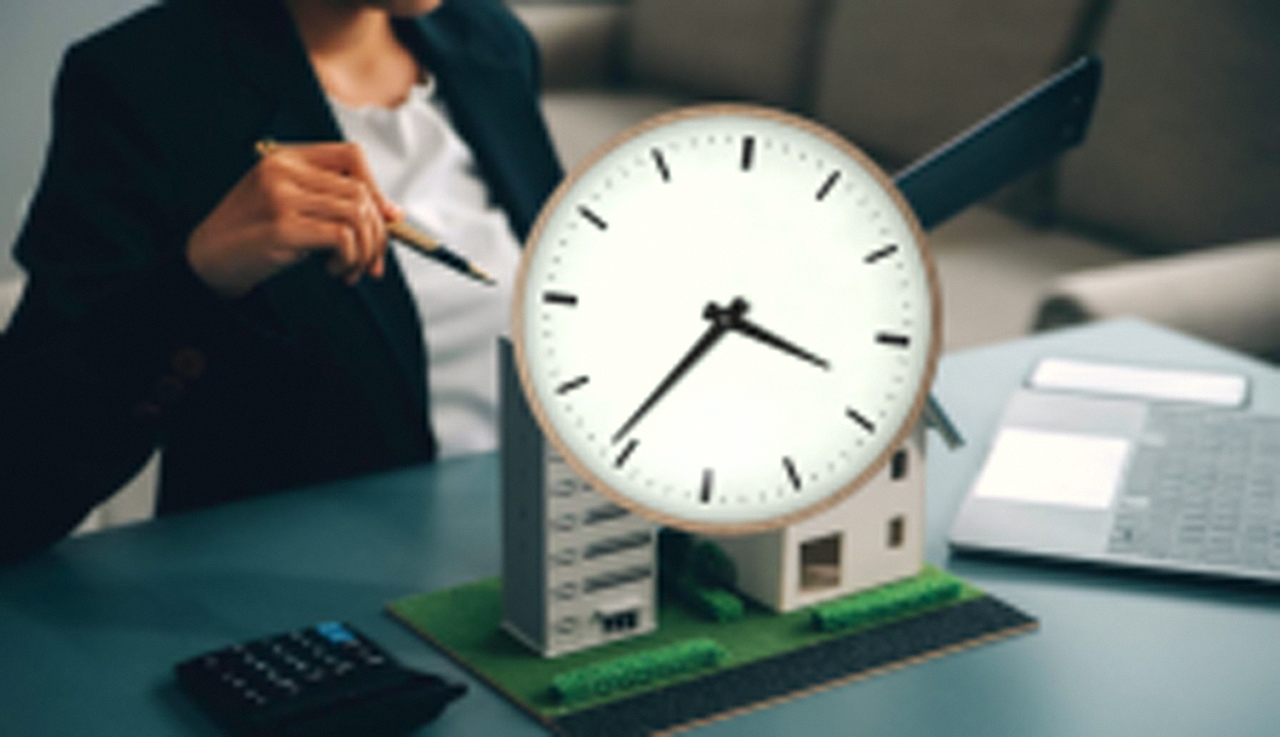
3h36
